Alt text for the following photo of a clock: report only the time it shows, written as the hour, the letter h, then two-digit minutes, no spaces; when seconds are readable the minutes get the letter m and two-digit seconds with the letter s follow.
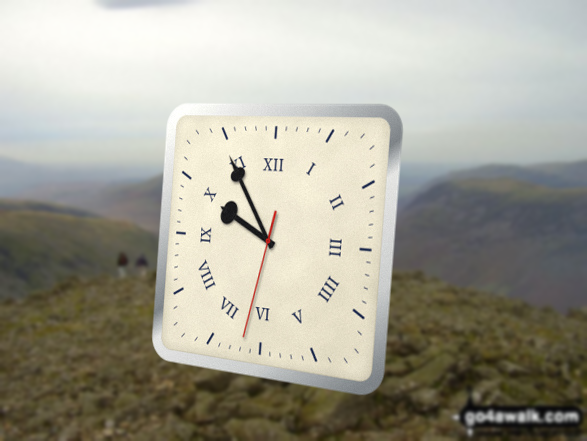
9h54m32s
